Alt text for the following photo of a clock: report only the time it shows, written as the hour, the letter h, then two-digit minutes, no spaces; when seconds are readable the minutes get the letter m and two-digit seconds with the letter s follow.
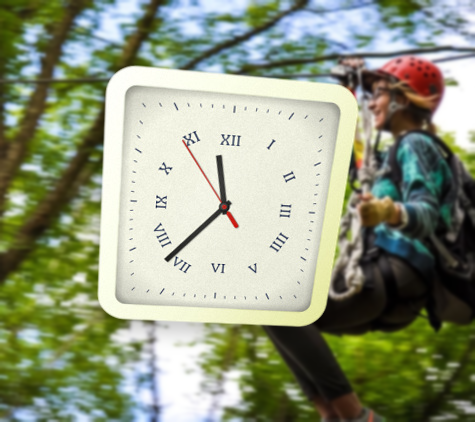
11h36m54s
